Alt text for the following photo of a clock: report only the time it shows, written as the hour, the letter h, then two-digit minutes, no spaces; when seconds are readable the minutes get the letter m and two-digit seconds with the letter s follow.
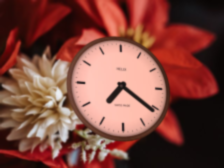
7h21
